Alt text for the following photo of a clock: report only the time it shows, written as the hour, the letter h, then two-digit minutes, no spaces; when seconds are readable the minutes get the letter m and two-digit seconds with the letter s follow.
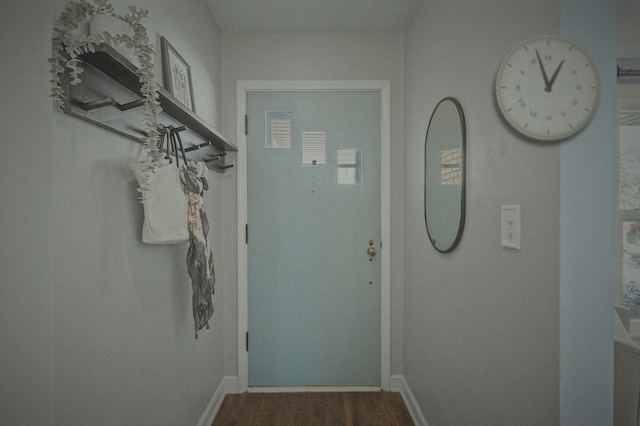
12h57
